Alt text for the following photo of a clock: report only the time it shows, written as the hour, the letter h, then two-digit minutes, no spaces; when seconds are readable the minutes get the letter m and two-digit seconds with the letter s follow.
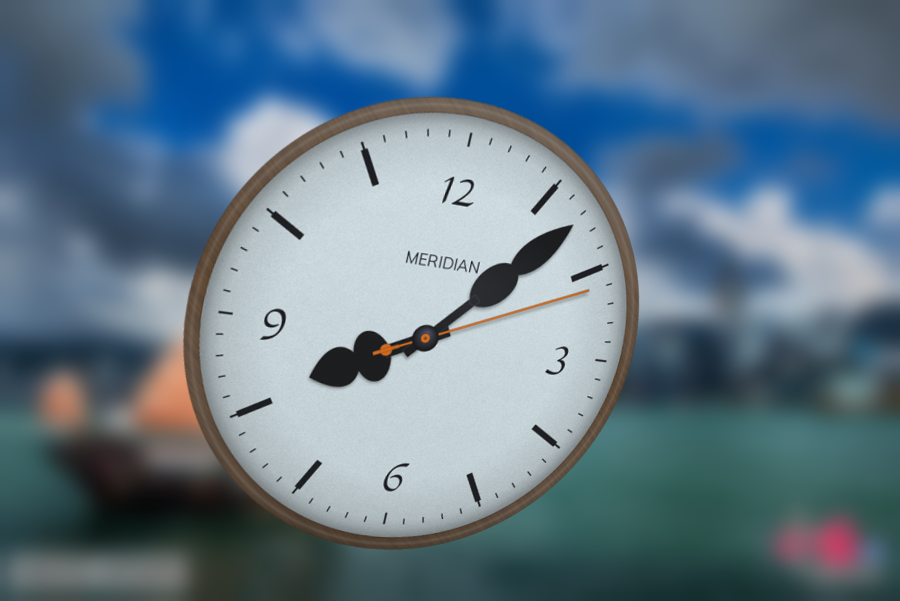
8h07m11s
